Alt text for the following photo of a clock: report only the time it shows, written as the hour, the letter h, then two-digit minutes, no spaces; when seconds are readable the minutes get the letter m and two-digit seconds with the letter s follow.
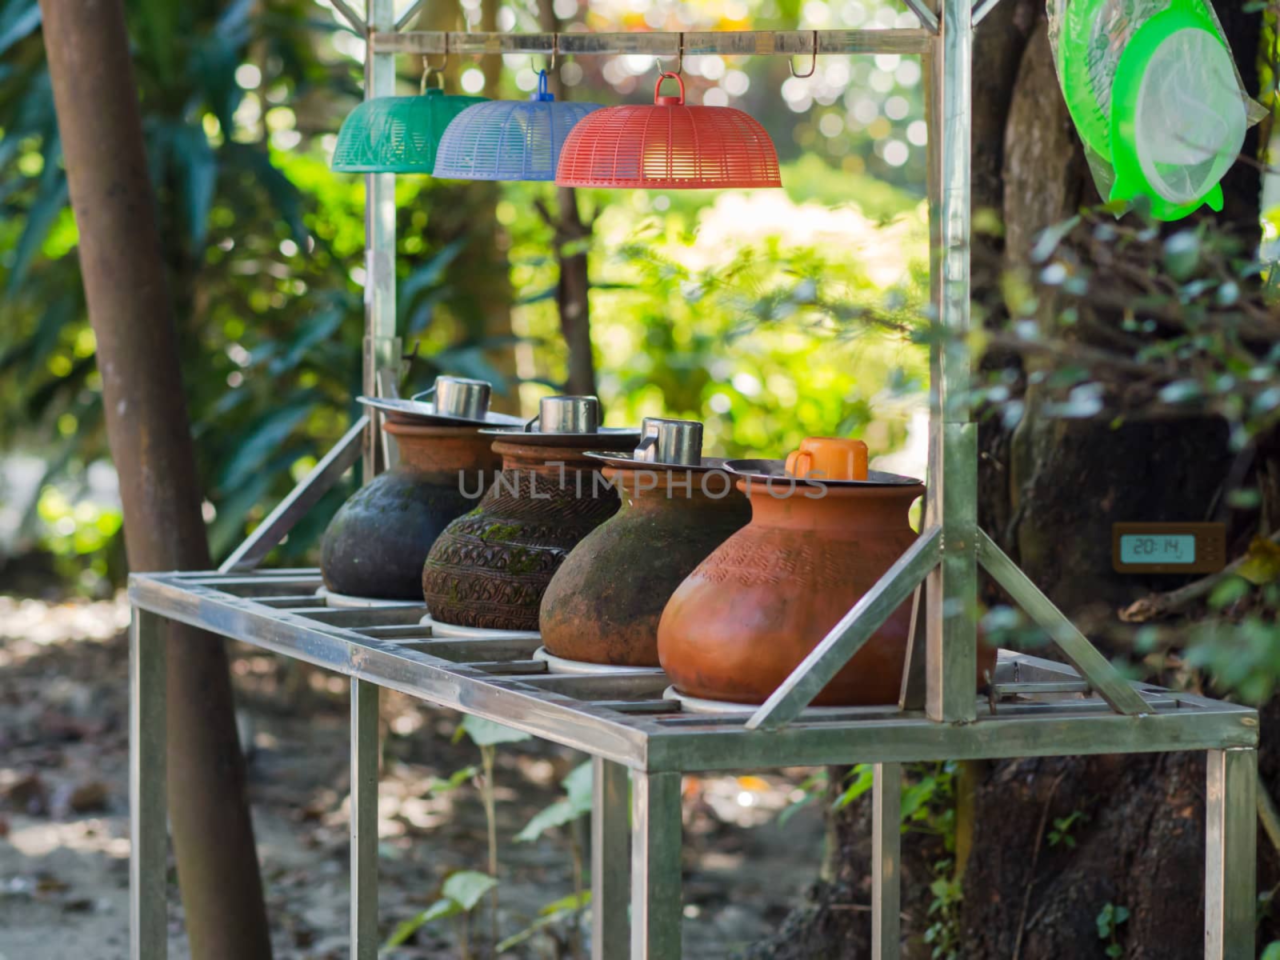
20h14
